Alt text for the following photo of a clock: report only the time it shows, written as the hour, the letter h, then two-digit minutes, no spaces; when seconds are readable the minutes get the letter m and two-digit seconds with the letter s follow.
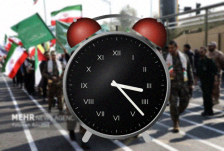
3h23
